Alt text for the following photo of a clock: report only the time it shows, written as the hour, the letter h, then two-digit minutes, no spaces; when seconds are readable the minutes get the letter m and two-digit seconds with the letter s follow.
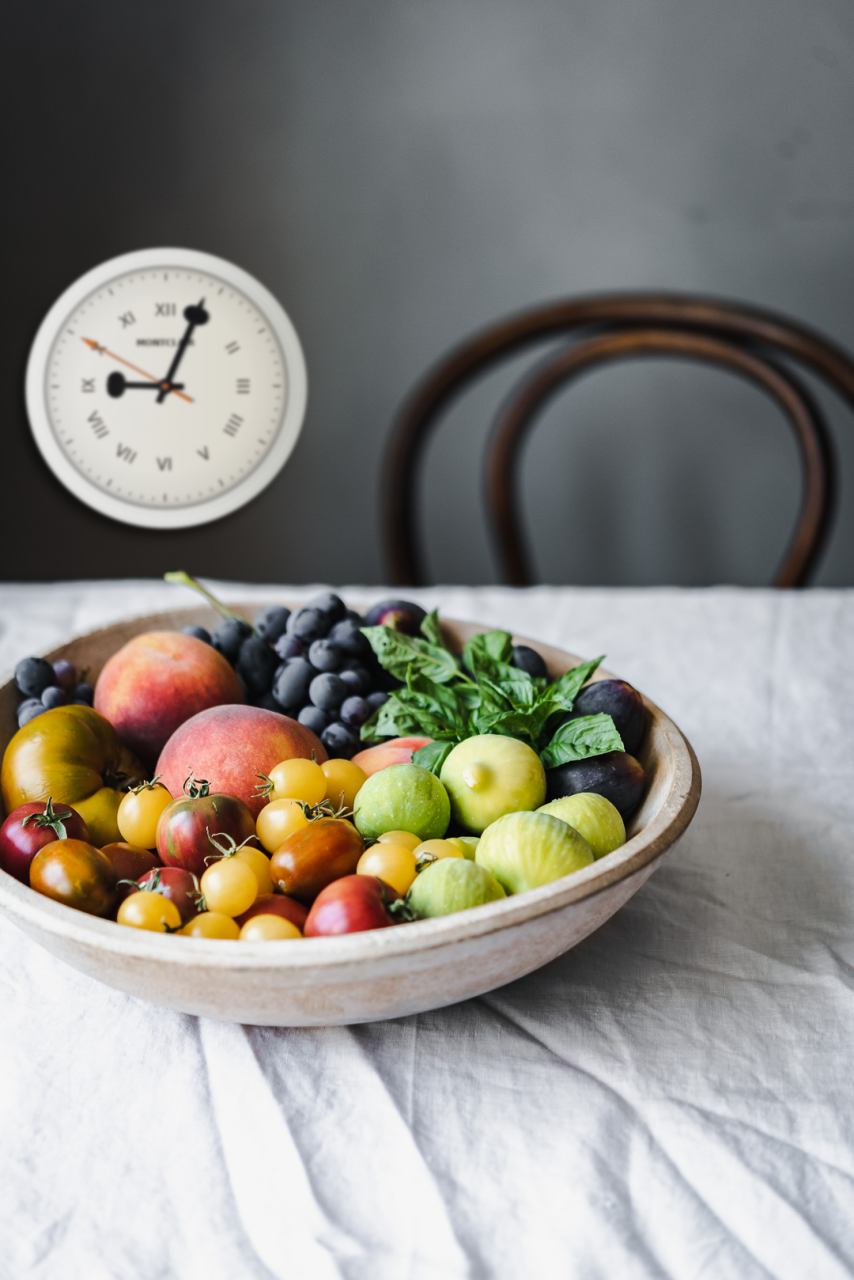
9h03m50s
